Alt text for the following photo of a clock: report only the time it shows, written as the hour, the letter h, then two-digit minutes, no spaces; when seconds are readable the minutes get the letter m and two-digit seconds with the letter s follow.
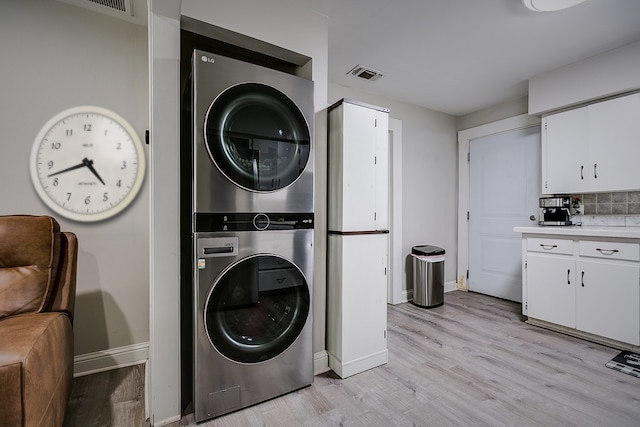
4h42
